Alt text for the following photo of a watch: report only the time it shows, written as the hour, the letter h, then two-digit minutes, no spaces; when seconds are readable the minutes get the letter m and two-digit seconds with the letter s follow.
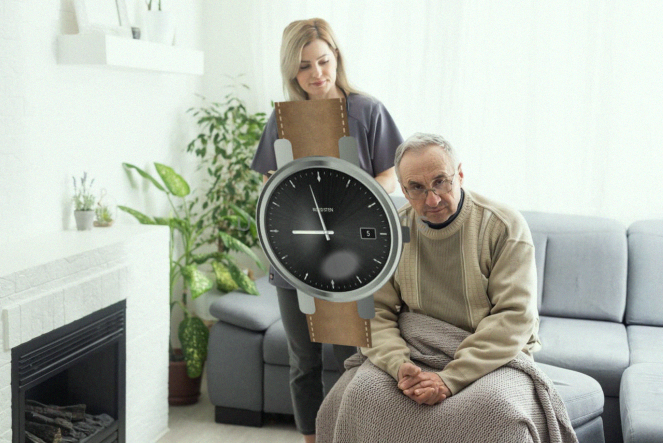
8h58
